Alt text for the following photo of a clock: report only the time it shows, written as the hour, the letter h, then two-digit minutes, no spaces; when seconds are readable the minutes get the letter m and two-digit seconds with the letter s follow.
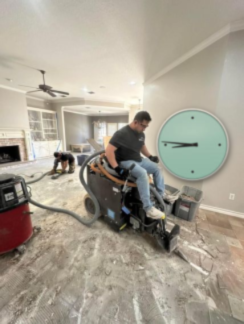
8h46
